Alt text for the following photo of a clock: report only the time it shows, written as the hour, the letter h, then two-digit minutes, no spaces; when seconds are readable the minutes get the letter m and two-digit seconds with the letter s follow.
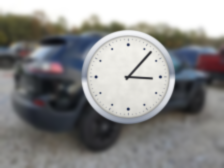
3h07
